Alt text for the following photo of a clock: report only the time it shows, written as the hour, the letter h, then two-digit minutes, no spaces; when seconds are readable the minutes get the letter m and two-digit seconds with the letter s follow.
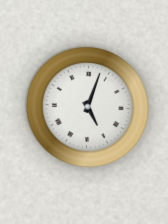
5h03
